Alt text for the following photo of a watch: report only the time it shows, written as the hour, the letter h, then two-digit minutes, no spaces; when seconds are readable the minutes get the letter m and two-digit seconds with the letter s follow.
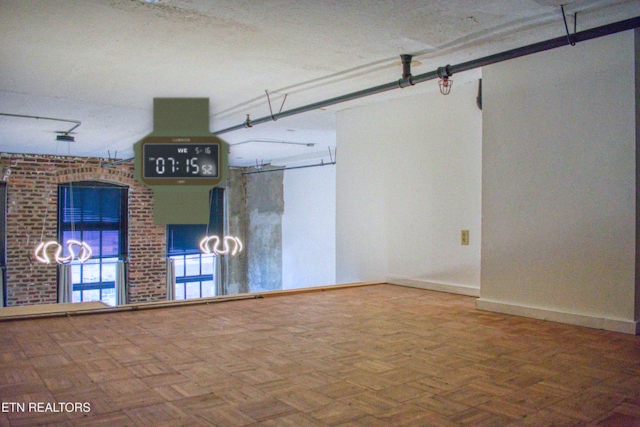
7h15
